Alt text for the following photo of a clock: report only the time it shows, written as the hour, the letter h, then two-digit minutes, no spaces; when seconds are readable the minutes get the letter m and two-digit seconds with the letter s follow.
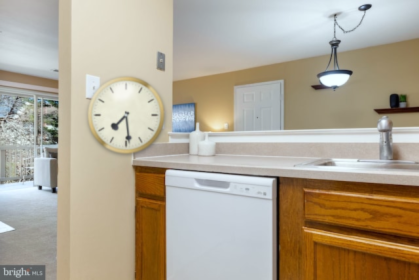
7h29
